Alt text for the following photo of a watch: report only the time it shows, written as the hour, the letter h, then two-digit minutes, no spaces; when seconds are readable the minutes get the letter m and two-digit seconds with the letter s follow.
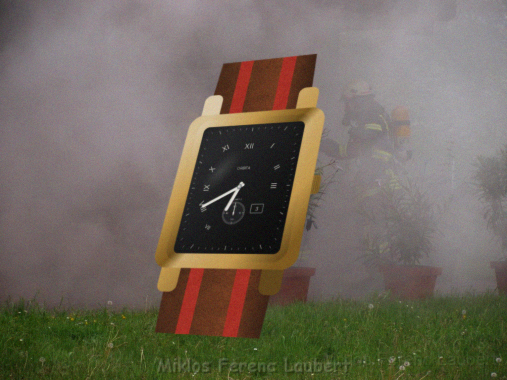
6h40
